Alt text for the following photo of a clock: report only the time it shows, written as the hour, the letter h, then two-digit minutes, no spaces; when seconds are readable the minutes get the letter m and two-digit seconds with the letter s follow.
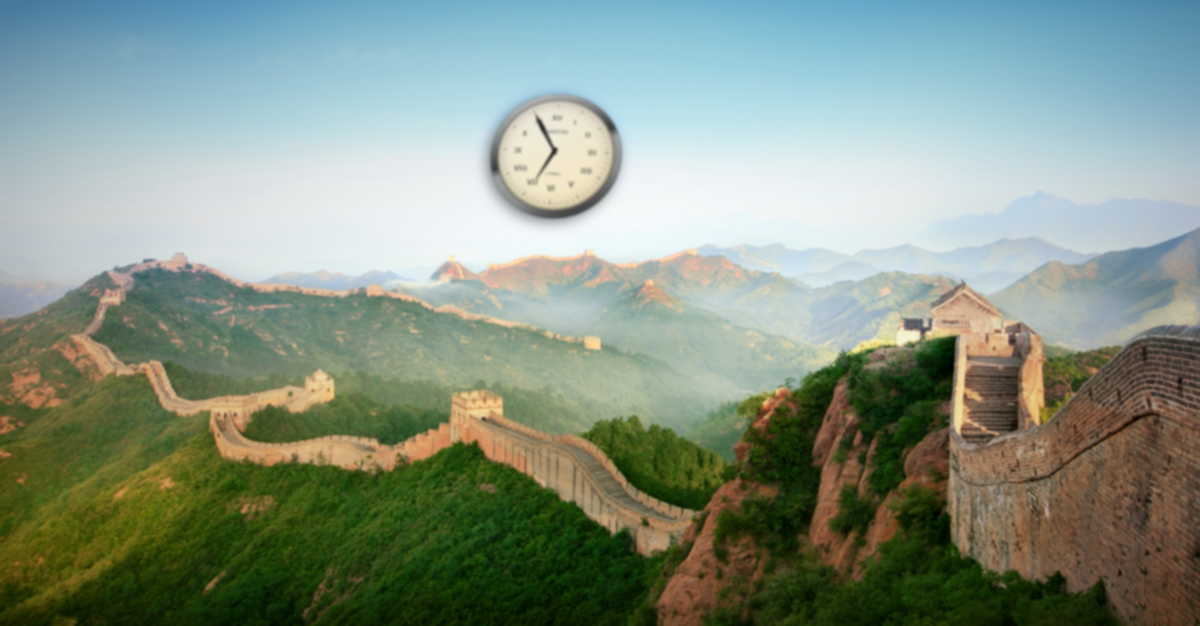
6h55
